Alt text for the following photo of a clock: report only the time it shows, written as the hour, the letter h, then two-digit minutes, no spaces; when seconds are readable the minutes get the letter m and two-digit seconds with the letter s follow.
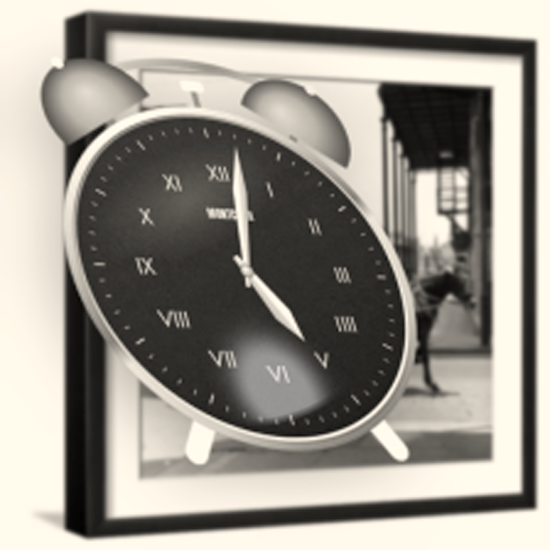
5h02
